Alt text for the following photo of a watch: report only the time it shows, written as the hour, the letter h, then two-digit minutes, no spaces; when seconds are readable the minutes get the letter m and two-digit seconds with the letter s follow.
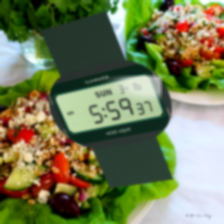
5h59m37s
